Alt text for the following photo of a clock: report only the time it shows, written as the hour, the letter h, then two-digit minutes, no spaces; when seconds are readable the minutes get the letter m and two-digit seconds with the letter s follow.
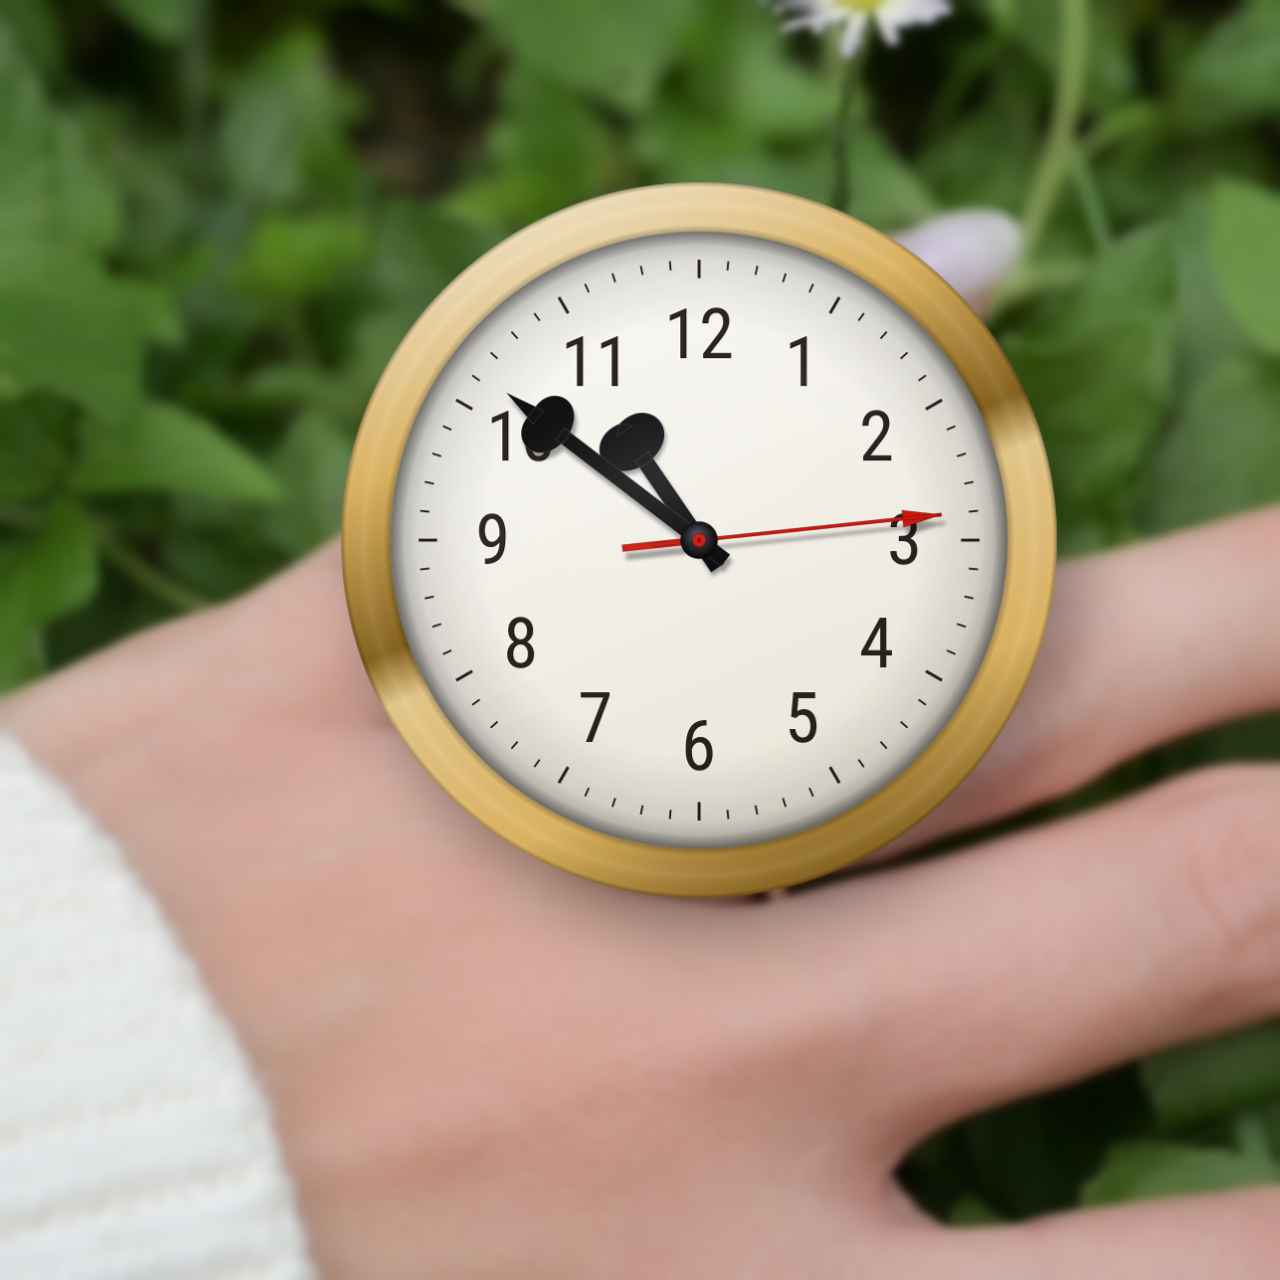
10h51m14s
